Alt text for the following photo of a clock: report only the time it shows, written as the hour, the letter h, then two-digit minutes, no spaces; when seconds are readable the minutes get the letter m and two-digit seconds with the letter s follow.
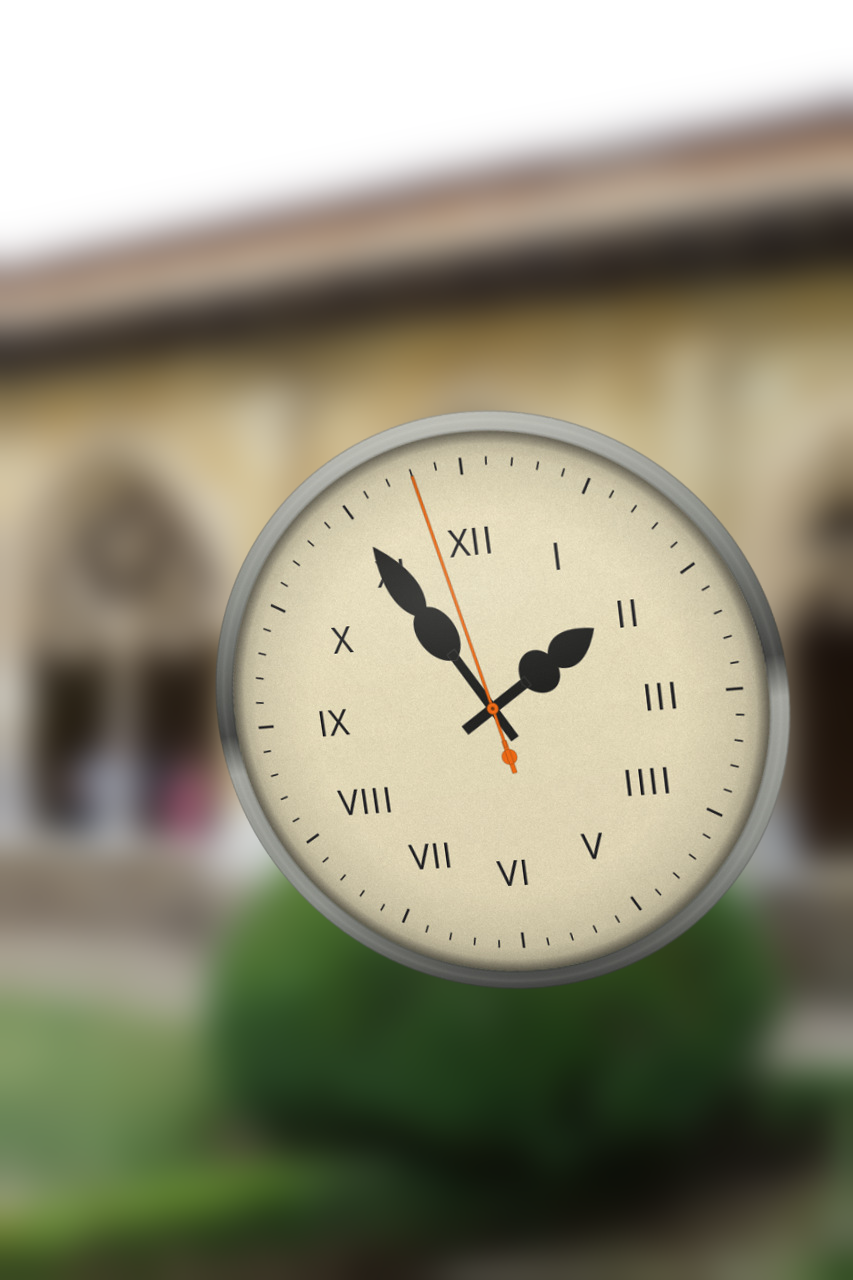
1h54m58s
